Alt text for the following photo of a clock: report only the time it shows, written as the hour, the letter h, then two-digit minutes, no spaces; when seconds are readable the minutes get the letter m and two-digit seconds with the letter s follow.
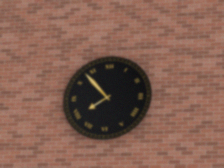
7h53
